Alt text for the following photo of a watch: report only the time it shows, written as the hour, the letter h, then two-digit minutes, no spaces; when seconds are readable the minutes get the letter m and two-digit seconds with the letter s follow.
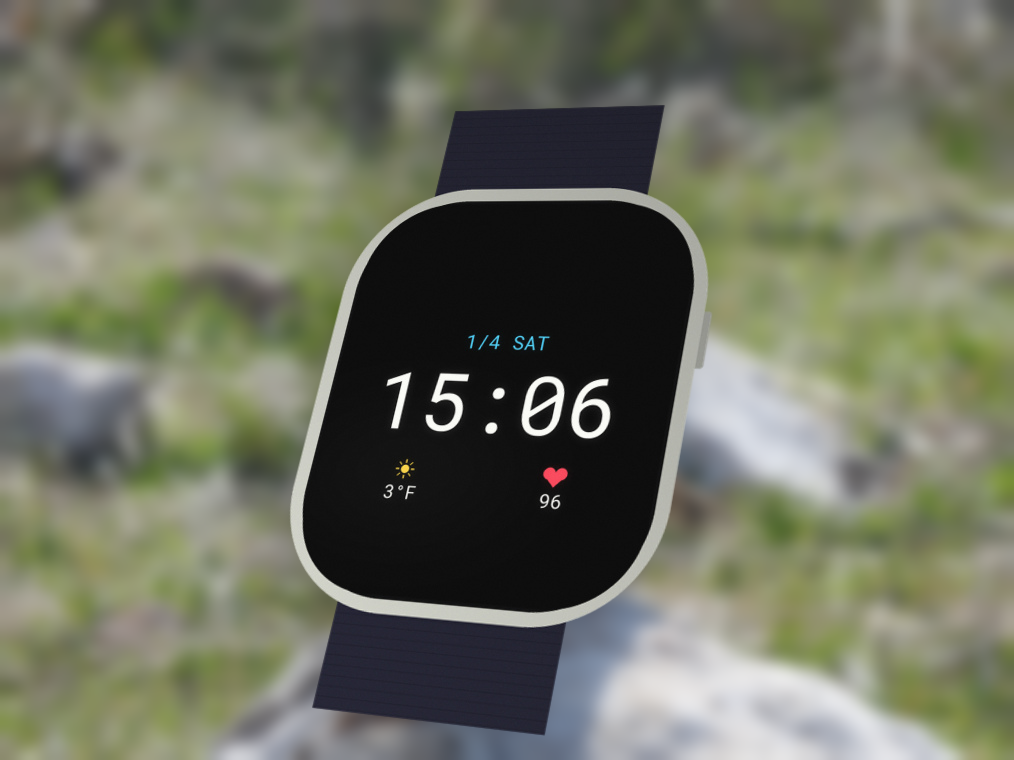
15h06
